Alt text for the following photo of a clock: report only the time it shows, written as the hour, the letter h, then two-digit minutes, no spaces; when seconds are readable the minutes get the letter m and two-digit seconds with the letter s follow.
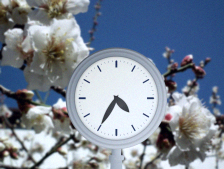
4h35
